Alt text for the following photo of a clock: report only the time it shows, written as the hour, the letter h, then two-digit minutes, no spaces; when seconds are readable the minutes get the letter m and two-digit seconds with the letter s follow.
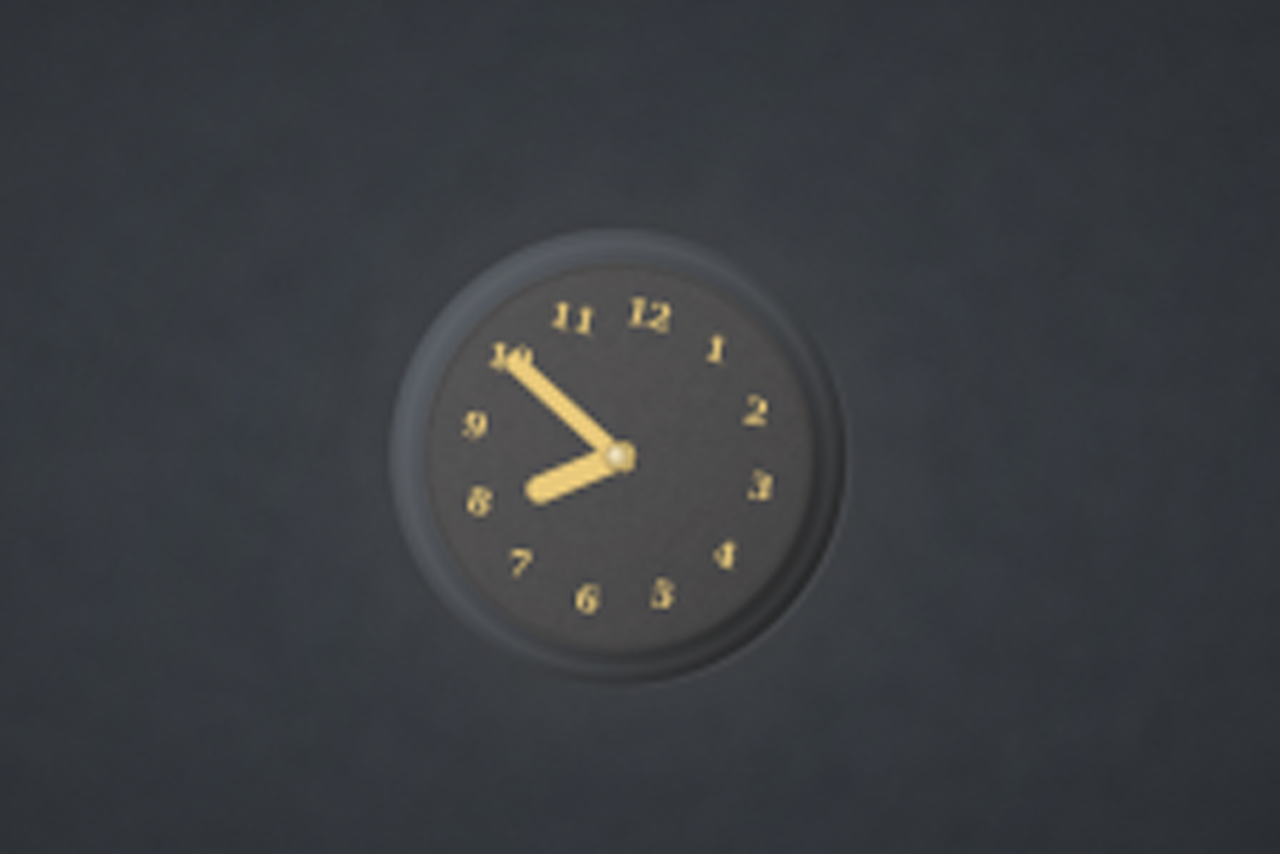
7h50
